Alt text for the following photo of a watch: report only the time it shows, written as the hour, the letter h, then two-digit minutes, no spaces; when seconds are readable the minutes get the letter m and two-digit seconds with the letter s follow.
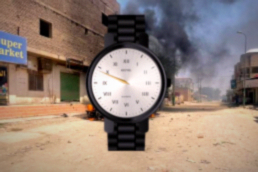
9h49
